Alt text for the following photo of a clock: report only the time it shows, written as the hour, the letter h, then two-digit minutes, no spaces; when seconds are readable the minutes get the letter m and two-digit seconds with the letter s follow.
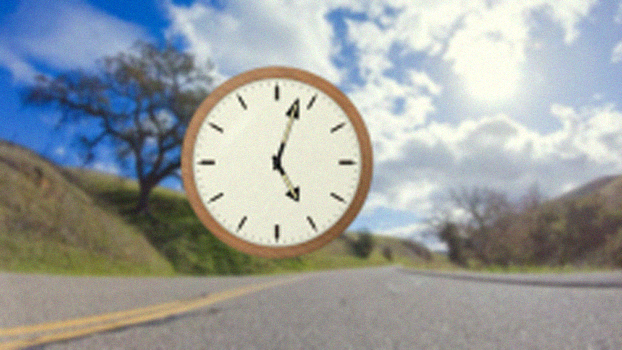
5h03
